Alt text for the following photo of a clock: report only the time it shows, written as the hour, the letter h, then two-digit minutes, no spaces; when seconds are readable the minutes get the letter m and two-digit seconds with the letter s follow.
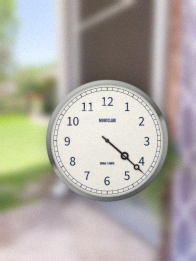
4h22
